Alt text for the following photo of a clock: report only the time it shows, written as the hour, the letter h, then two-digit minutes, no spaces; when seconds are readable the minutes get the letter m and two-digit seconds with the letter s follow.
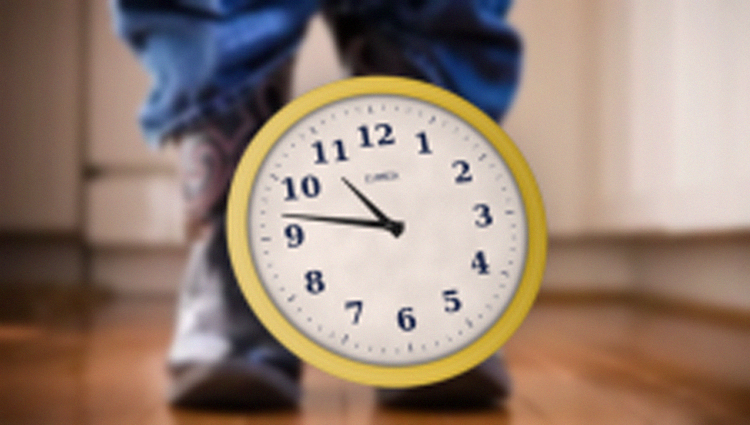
10h47
